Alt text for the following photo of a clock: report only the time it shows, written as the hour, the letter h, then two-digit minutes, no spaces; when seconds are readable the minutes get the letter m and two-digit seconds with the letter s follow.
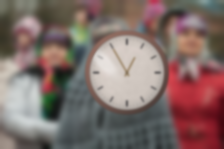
12h55
